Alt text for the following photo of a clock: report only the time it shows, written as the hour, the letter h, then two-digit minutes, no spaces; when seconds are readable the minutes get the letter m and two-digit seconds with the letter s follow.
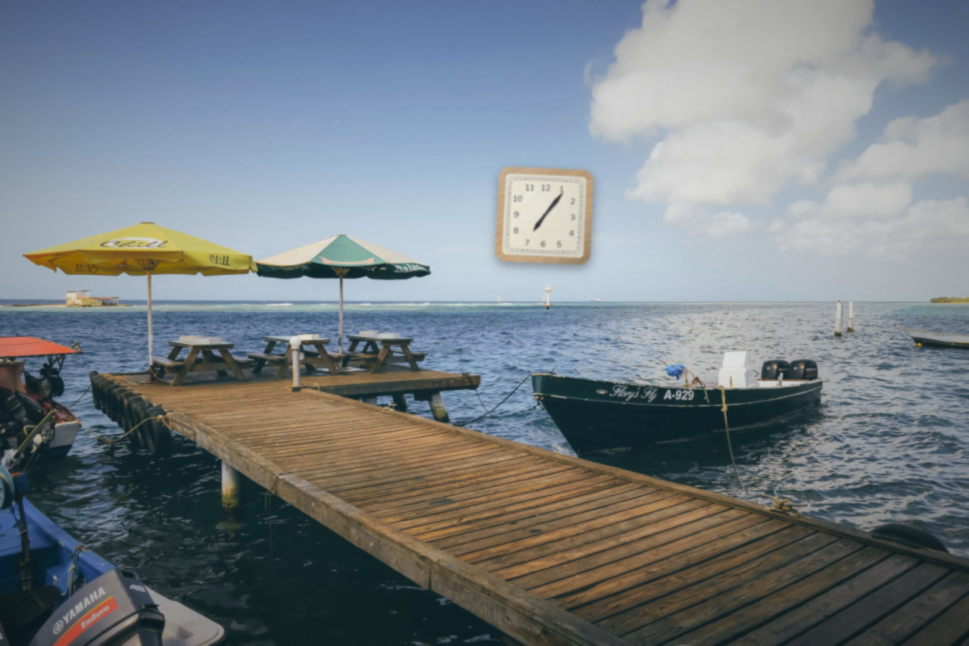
7h06
